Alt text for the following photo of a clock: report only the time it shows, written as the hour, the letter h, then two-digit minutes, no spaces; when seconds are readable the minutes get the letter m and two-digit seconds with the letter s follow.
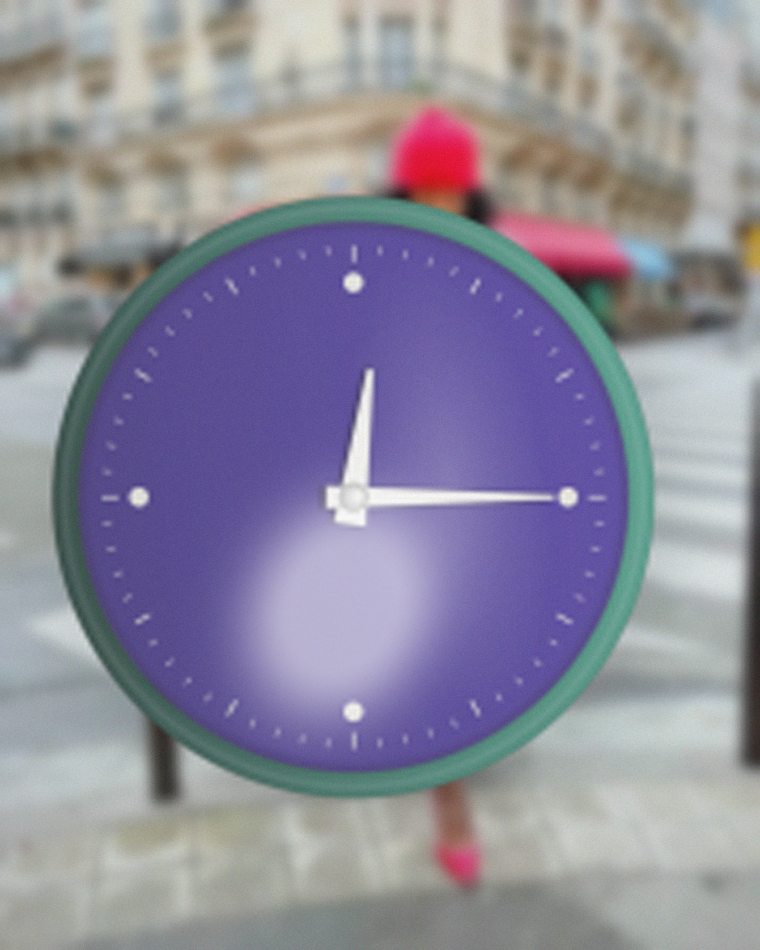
12h15
